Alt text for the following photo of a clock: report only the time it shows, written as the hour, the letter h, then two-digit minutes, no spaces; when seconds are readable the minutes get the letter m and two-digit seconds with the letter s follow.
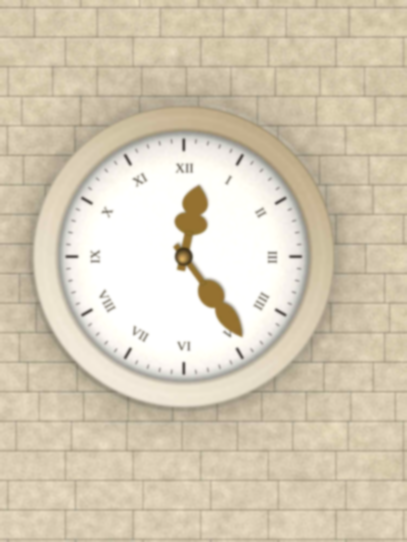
12h24
